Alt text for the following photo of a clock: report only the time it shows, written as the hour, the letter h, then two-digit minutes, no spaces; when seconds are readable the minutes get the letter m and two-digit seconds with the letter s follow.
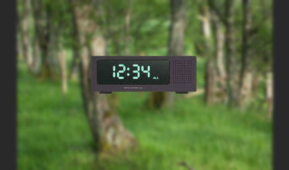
12h34
